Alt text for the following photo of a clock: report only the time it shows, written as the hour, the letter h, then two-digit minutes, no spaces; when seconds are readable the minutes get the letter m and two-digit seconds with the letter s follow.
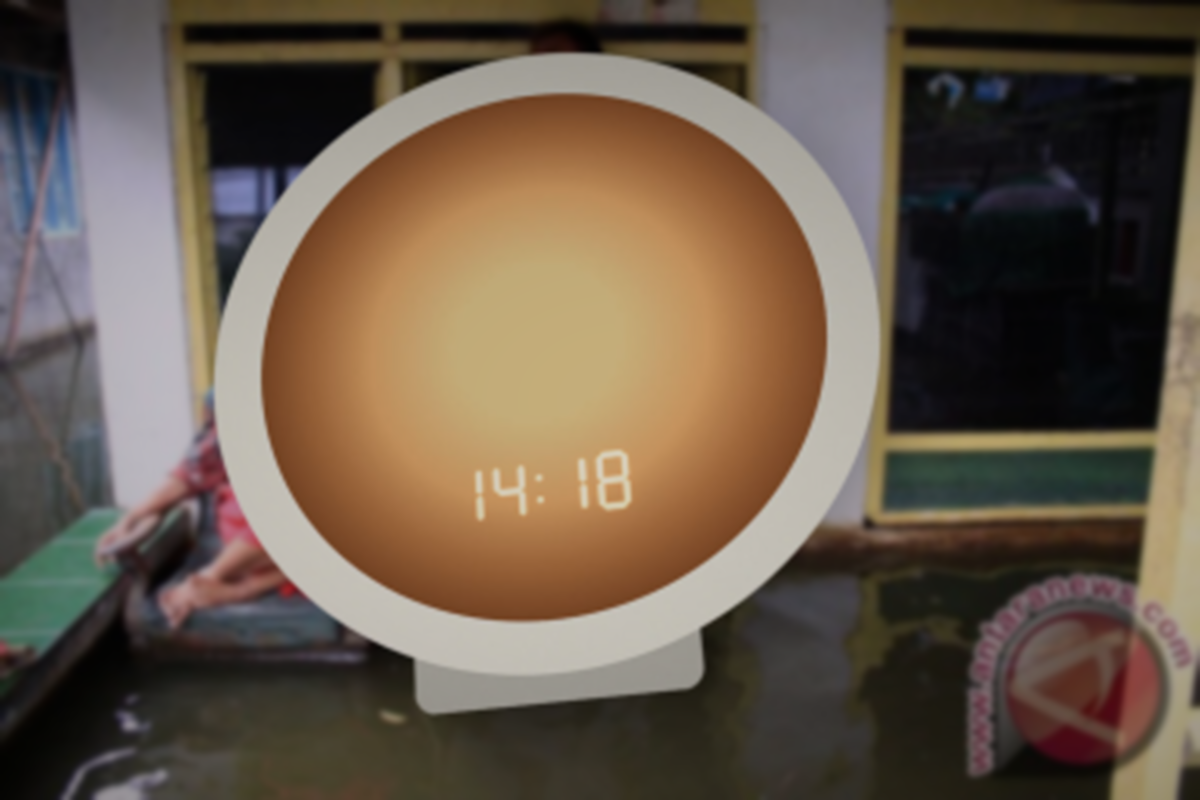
14h18
